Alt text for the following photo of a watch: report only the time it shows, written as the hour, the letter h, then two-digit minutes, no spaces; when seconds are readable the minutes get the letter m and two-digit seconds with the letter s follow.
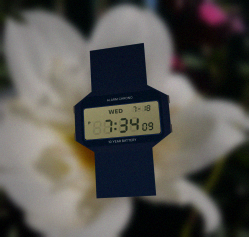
7h34m09s
